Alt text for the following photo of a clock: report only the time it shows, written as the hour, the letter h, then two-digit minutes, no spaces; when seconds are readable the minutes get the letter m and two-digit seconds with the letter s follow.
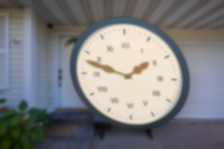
1h48
